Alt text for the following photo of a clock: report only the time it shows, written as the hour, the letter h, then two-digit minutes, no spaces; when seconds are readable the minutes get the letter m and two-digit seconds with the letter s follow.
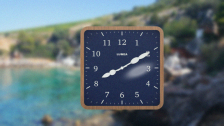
8h10
